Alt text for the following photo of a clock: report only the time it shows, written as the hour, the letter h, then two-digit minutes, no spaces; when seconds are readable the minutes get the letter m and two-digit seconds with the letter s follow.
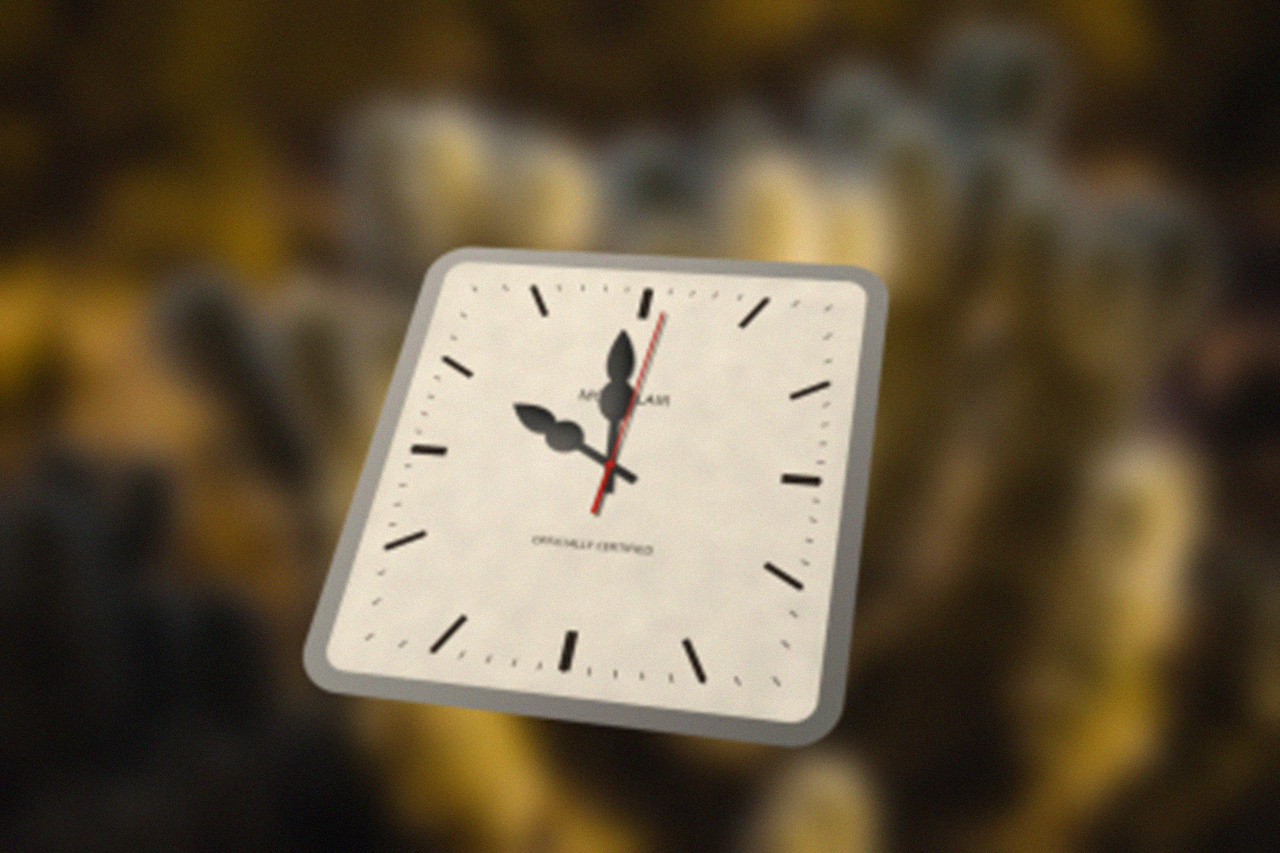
9h59m01s
